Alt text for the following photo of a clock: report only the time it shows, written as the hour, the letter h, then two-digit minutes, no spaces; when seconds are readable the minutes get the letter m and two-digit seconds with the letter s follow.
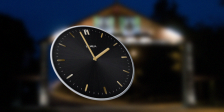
1h58
